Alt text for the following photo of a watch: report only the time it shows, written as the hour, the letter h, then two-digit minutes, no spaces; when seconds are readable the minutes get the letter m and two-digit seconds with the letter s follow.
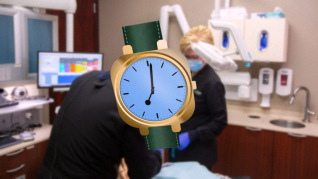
7h01
